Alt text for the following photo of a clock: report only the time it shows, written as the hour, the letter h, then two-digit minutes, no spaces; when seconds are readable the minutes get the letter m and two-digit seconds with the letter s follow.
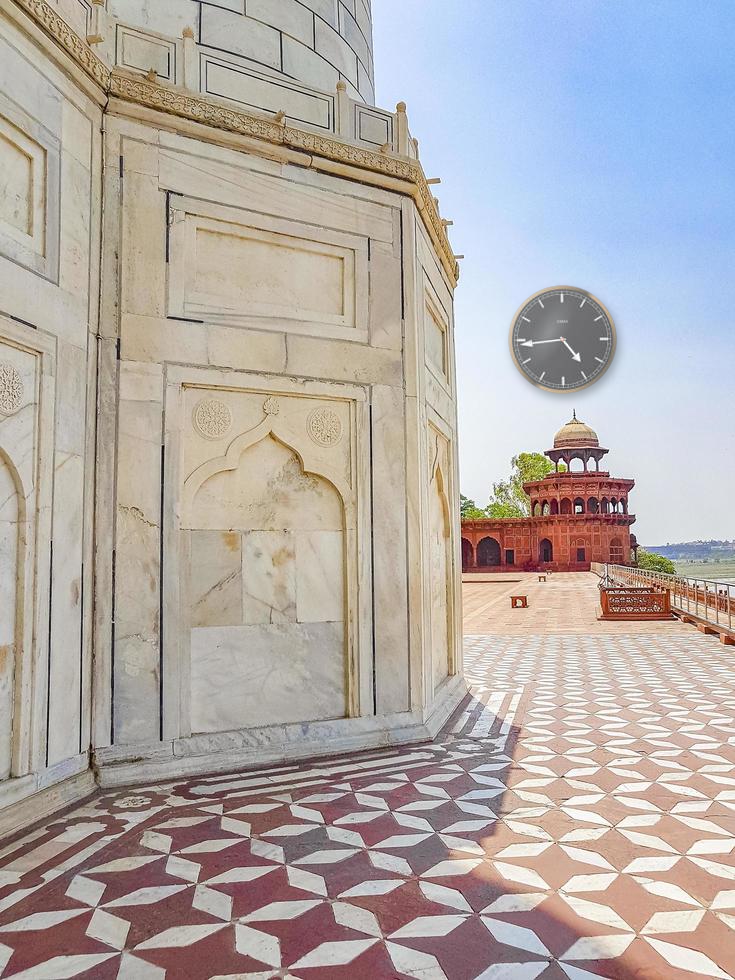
4h44
